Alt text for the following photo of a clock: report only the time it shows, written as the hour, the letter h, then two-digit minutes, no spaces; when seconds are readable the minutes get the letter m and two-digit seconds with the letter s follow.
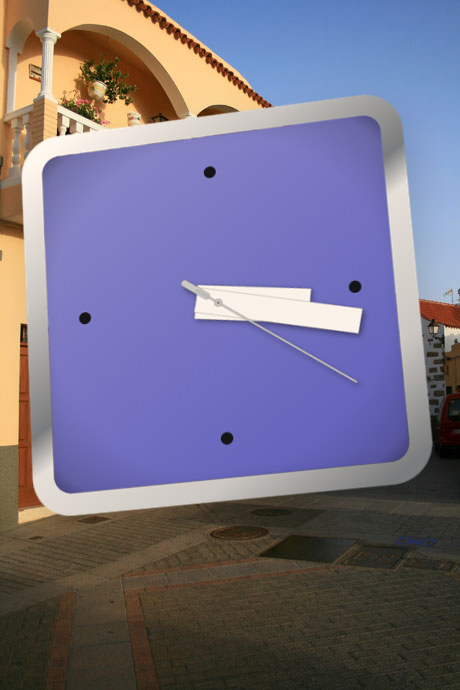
3h17m21s
